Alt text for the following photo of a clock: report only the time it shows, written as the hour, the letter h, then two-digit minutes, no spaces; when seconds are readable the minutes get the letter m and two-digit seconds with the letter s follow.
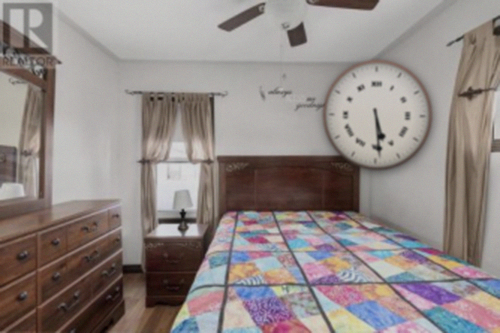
5h29
